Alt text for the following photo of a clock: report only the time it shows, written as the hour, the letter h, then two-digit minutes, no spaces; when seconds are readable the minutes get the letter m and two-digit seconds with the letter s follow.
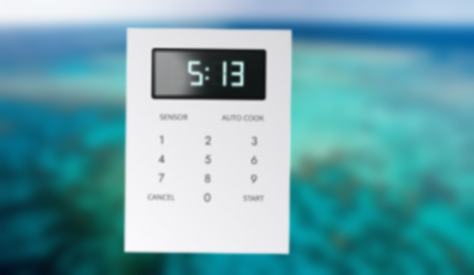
5h13
